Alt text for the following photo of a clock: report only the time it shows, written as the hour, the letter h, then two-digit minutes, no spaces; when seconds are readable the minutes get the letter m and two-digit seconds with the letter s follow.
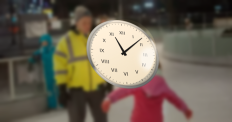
11h08
